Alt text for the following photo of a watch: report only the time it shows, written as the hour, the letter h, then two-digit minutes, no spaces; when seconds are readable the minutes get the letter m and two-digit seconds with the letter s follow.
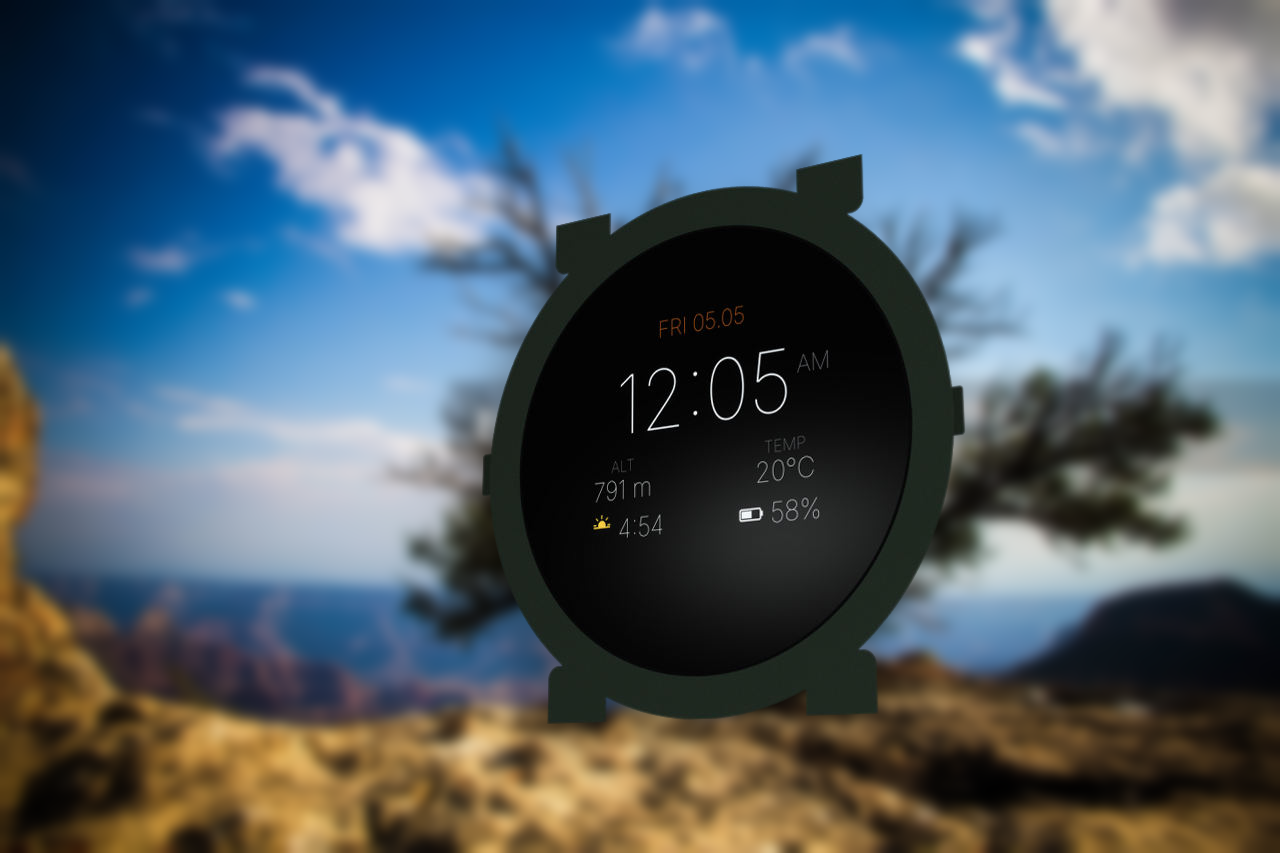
12h05
